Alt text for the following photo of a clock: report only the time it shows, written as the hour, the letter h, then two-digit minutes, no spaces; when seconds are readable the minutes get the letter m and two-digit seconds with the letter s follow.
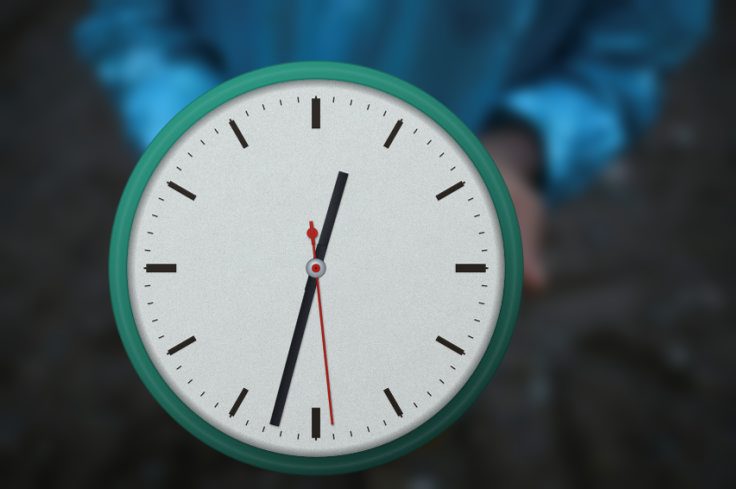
12h32m29s
